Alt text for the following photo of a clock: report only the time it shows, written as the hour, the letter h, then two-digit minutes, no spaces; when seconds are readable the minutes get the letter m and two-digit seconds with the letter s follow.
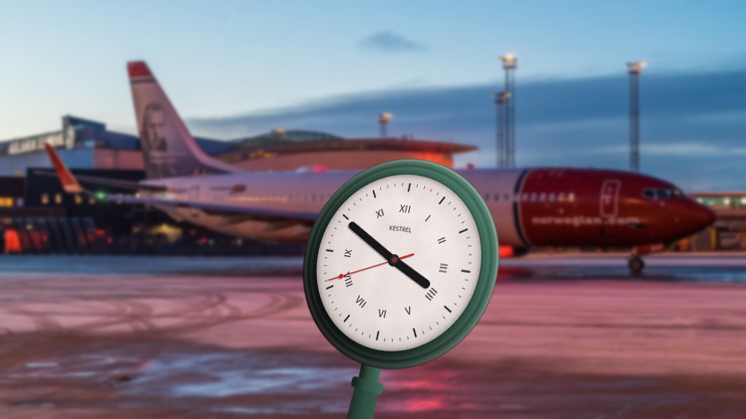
3h49m41s
